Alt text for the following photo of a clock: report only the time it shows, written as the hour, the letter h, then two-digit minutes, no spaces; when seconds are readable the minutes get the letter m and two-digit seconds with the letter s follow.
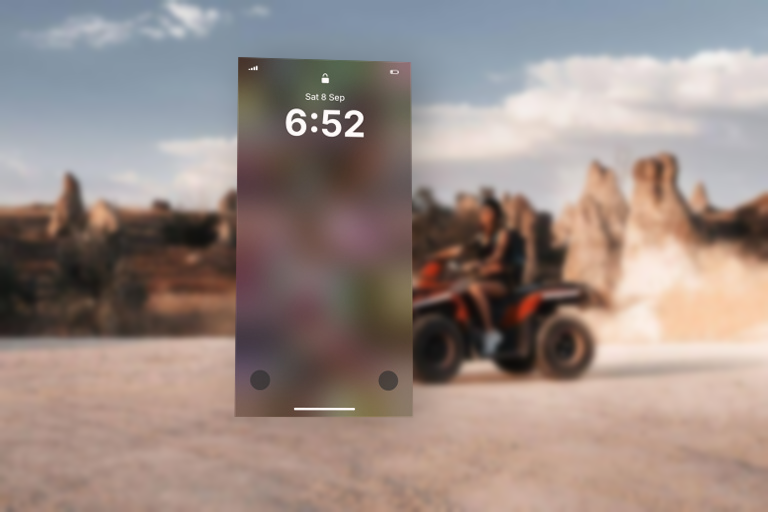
6h52
